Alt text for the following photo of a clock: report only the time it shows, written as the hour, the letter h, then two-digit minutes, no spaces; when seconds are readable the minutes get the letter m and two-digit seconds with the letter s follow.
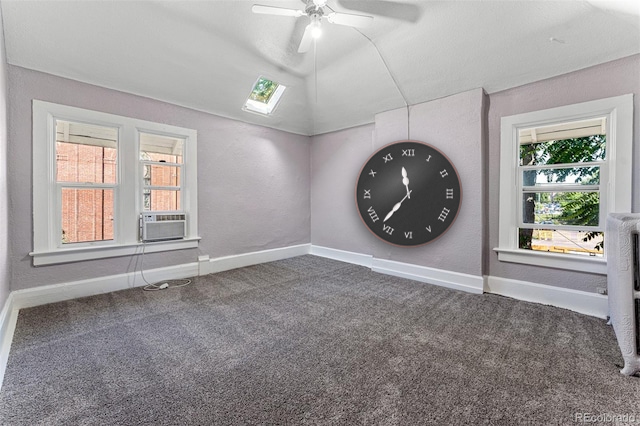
11h37
